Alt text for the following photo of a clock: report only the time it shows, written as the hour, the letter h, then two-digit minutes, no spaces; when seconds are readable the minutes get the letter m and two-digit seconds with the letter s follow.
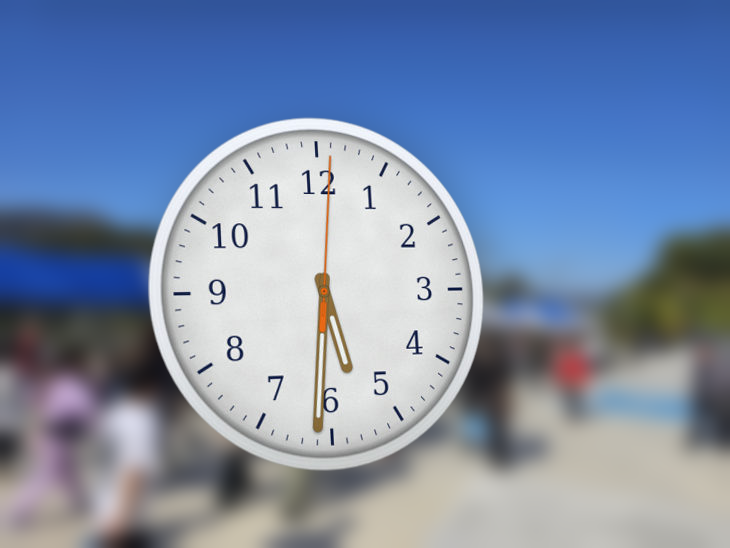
5h31m01s
